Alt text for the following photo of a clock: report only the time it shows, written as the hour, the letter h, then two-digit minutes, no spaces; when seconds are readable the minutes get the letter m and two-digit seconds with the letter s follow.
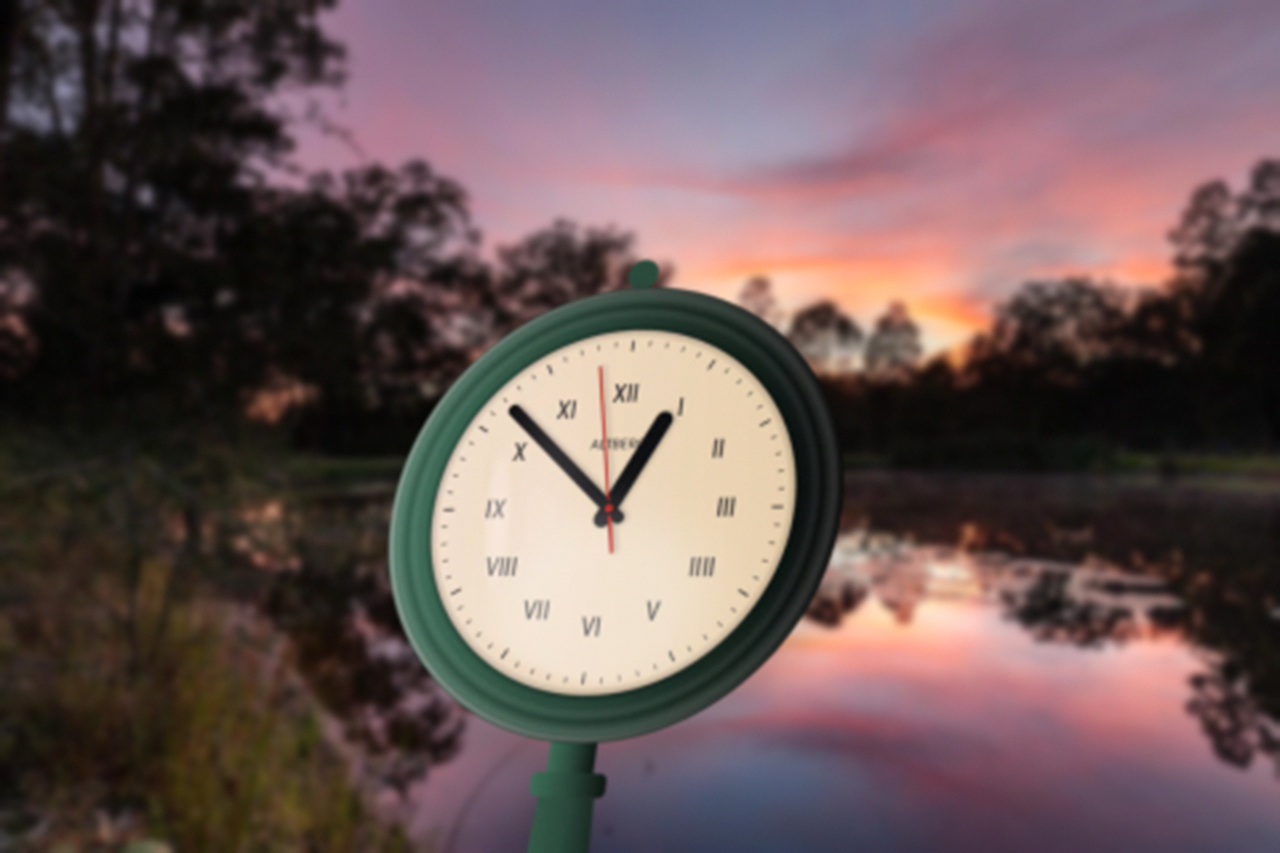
12h51m58s
